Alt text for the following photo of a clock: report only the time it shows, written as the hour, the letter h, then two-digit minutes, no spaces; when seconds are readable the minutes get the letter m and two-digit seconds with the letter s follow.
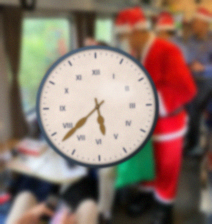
5h38
